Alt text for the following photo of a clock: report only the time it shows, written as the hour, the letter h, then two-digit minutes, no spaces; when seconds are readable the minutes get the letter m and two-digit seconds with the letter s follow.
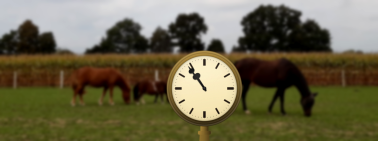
10h54
